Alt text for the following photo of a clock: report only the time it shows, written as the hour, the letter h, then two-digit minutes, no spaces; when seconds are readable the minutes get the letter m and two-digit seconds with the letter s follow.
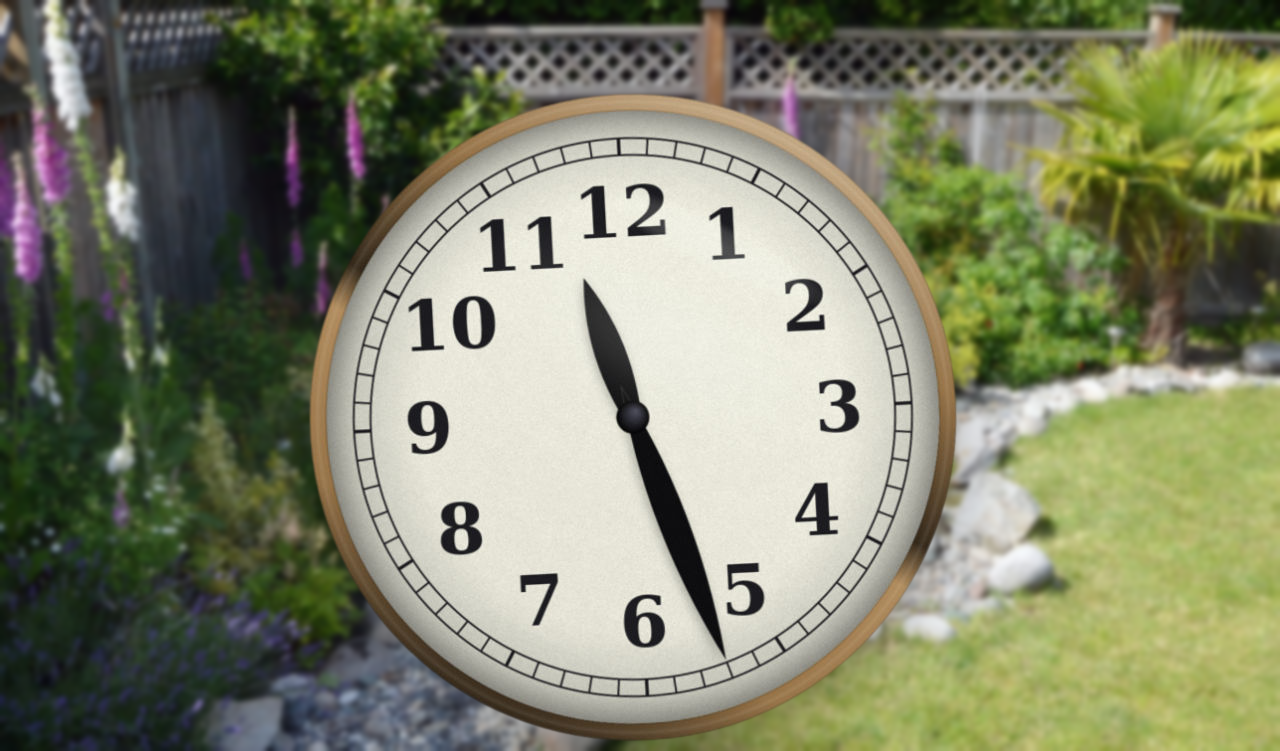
11h27
